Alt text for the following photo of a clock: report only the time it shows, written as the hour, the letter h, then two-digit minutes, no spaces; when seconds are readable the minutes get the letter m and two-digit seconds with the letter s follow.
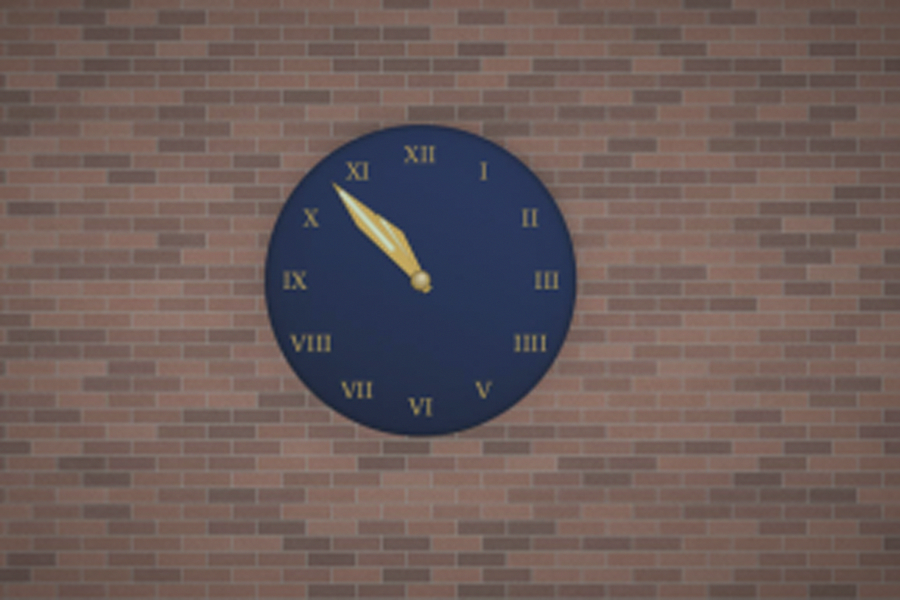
10h53
